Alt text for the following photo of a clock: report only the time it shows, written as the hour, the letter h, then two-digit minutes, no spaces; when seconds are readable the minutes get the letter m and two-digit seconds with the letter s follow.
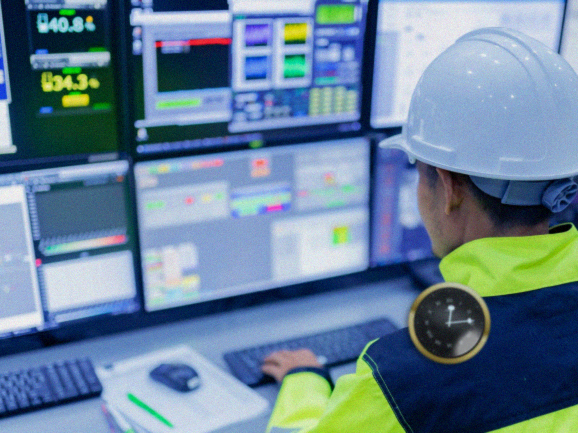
12h14
